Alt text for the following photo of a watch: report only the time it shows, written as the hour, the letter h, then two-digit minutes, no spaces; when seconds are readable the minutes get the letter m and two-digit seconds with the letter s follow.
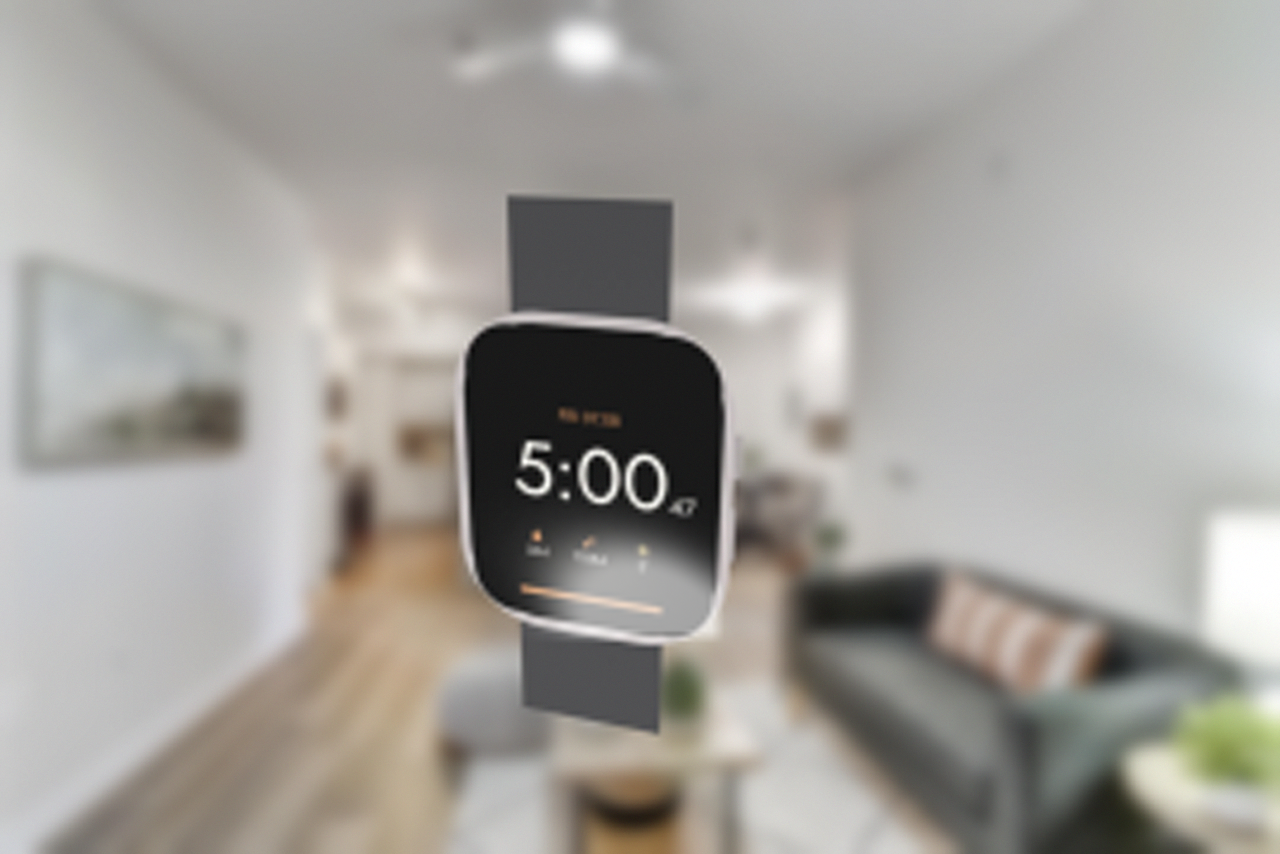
5h00
